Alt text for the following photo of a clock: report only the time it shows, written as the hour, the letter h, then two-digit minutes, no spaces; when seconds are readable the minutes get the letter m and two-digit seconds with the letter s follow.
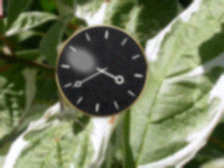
3h39
